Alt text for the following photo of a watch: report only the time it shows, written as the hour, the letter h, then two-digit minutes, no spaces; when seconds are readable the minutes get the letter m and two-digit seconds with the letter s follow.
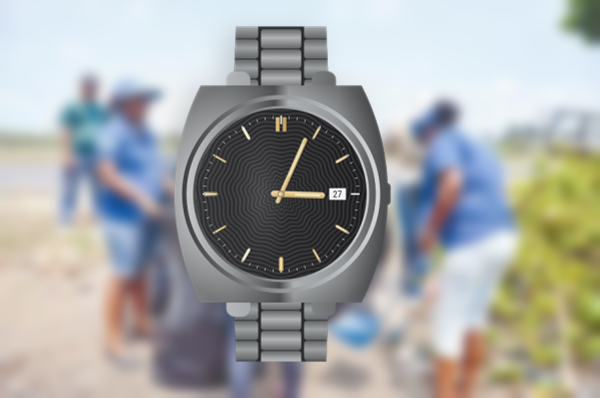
3h04
